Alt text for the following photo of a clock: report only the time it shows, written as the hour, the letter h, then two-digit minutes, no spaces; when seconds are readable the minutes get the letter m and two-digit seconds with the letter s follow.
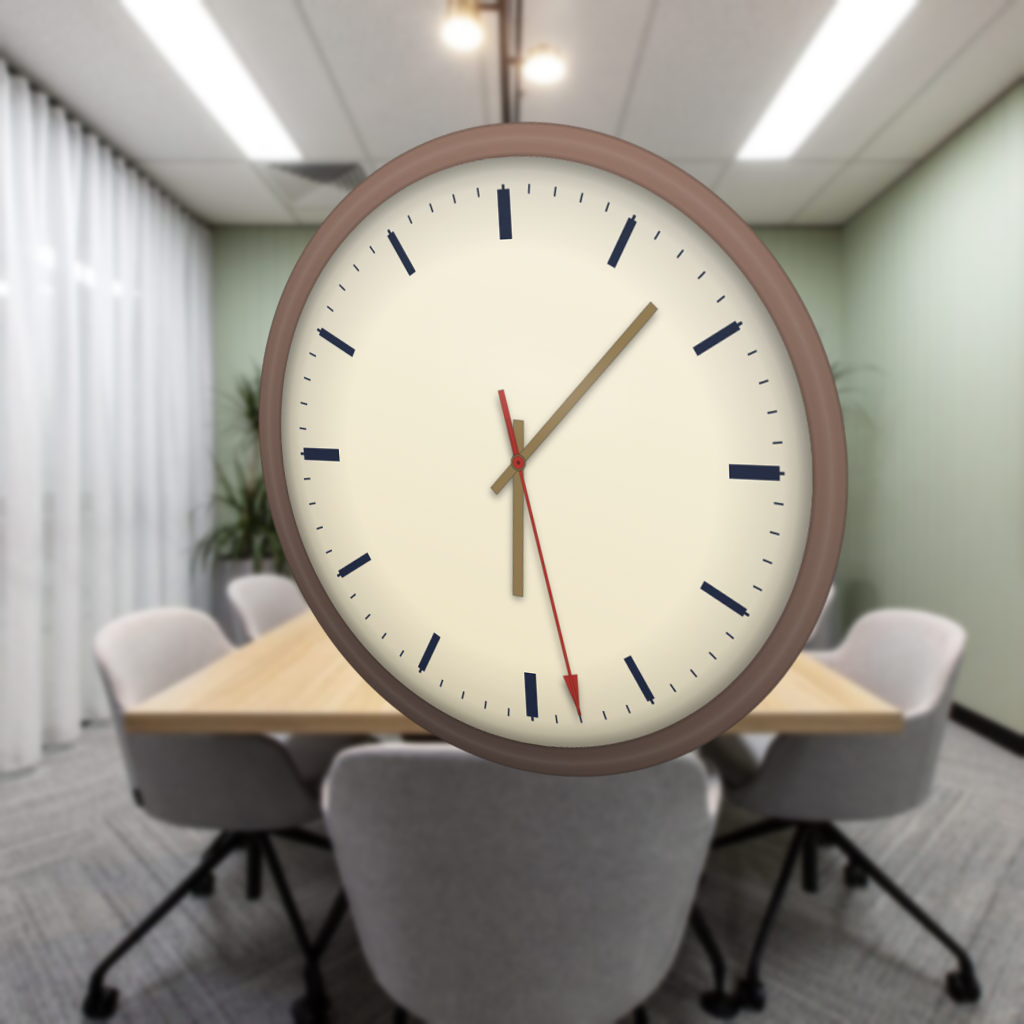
6h07m28s
